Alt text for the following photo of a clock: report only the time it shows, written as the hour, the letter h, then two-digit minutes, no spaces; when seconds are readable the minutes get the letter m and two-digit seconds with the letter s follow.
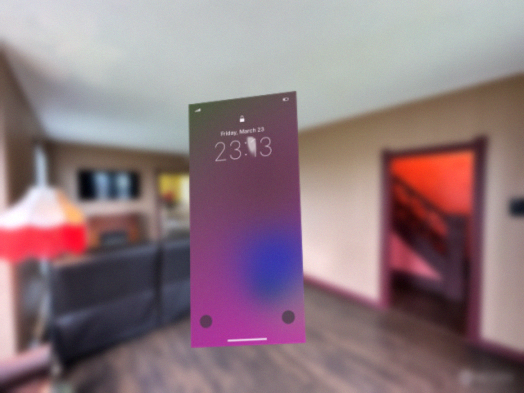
23h13
